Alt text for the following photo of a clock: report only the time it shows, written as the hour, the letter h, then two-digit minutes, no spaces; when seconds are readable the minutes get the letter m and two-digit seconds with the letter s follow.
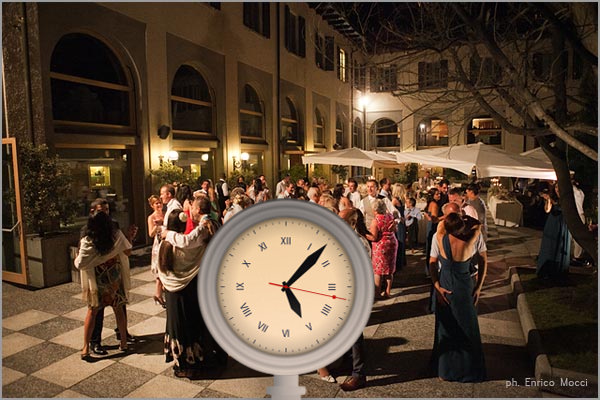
5h07m17s
